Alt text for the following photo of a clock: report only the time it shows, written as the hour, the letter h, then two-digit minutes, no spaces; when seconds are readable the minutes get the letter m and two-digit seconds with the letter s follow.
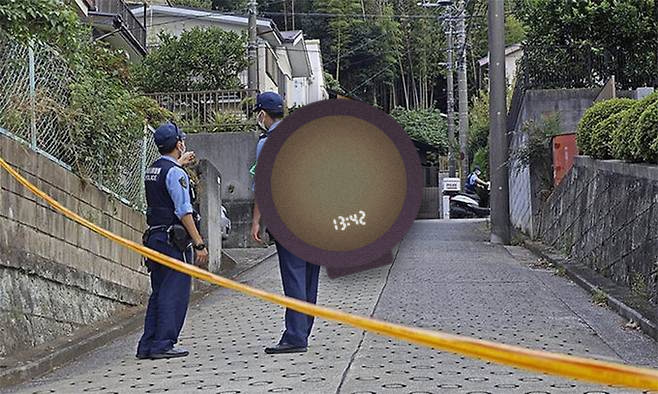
13h42
